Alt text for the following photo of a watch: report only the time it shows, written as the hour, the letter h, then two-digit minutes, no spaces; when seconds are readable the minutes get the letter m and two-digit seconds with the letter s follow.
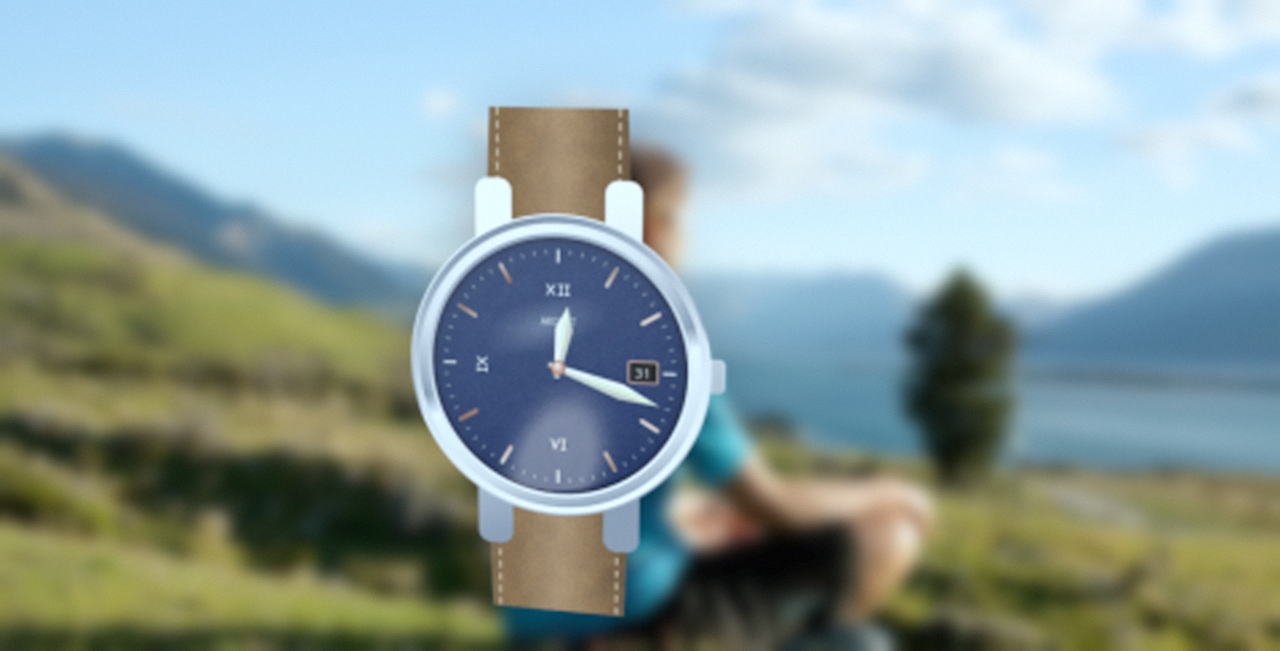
12h18
